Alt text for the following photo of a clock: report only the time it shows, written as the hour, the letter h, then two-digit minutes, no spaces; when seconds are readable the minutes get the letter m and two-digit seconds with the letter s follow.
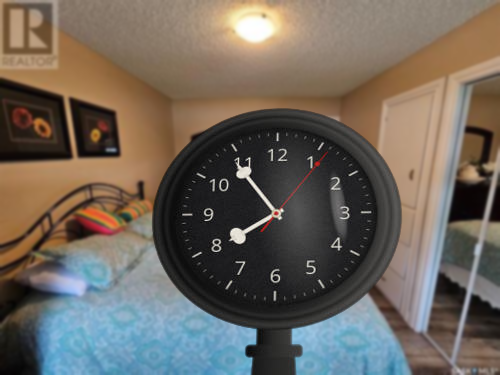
7h54m06s
